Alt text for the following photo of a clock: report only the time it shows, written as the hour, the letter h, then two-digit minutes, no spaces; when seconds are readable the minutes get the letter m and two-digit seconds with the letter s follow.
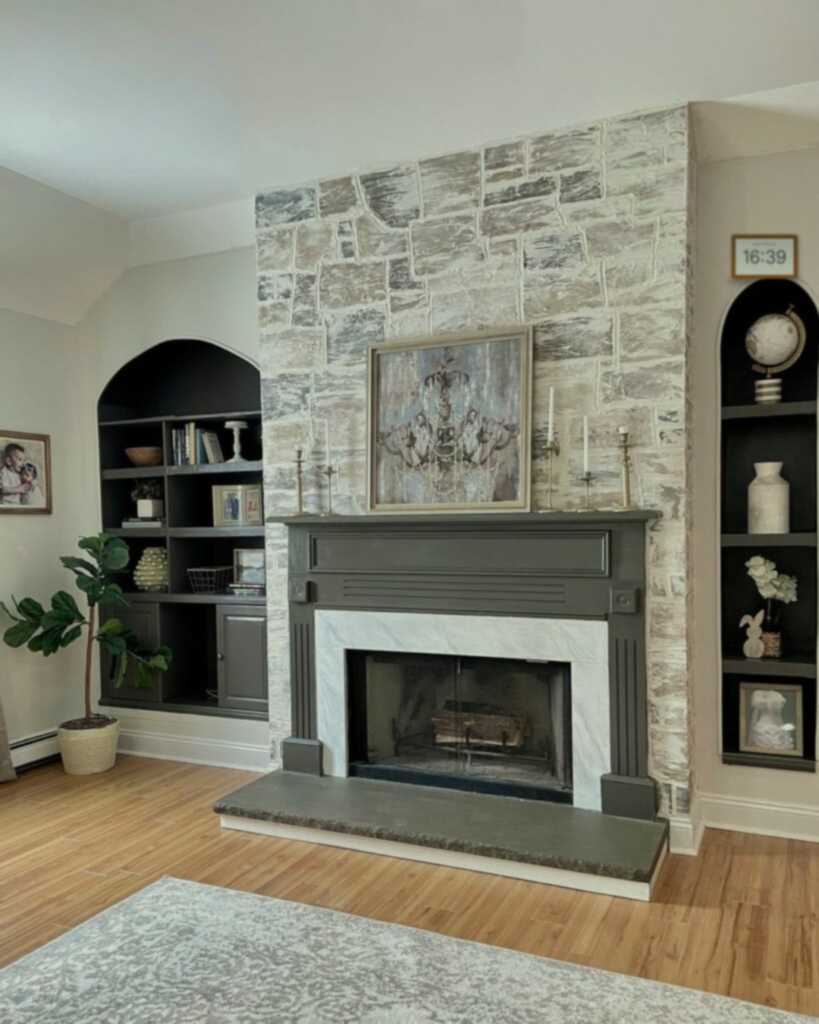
16h39
